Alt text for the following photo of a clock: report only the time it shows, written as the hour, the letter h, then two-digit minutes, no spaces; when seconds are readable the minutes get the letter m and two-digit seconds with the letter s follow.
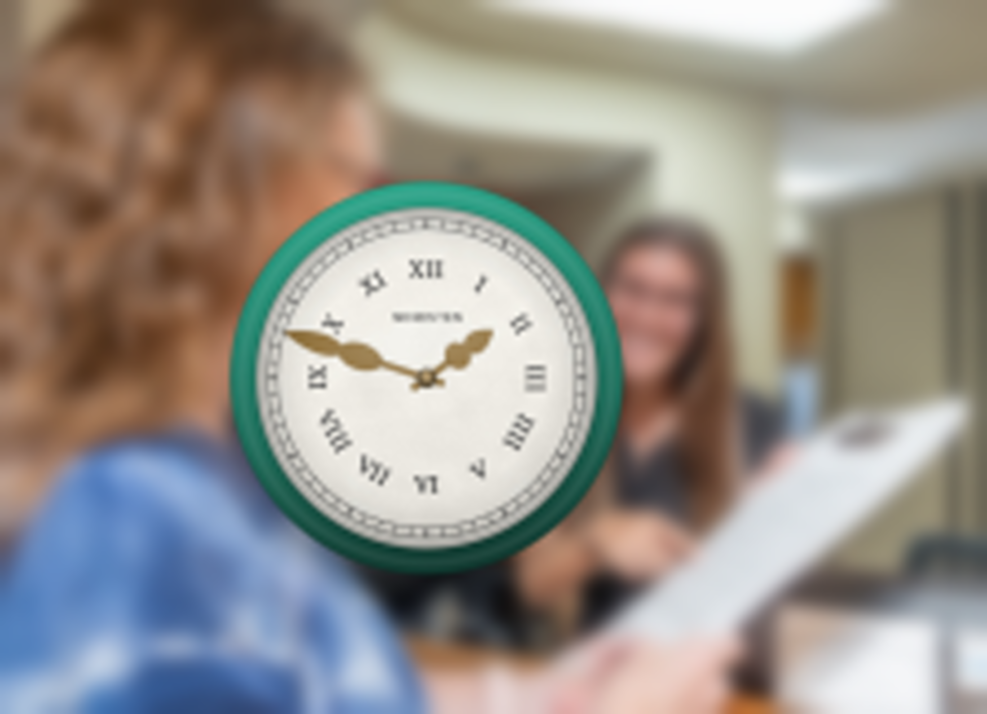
1h48
